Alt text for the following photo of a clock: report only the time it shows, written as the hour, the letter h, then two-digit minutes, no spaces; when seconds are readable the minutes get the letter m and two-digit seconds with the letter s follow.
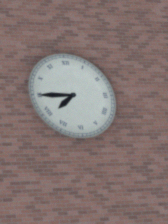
7h45
